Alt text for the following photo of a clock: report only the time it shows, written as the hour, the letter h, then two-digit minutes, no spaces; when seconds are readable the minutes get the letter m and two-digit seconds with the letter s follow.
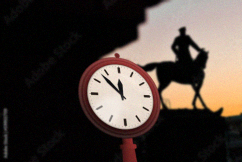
11h53
